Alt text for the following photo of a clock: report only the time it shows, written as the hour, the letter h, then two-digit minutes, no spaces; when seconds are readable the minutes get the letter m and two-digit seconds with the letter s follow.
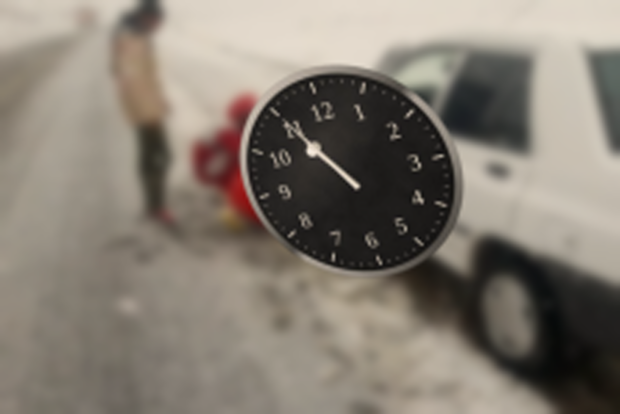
10h55
